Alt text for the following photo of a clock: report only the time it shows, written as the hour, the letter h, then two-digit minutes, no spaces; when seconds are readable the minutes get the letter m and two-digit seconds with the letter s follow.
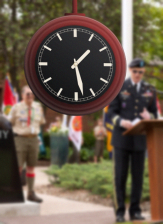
1h28
